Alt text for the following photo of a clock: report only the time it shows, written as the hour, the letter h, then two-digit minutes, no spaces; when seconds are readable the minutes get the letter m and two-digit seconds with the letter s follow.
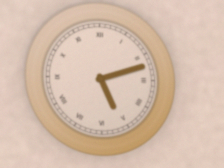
5h12
